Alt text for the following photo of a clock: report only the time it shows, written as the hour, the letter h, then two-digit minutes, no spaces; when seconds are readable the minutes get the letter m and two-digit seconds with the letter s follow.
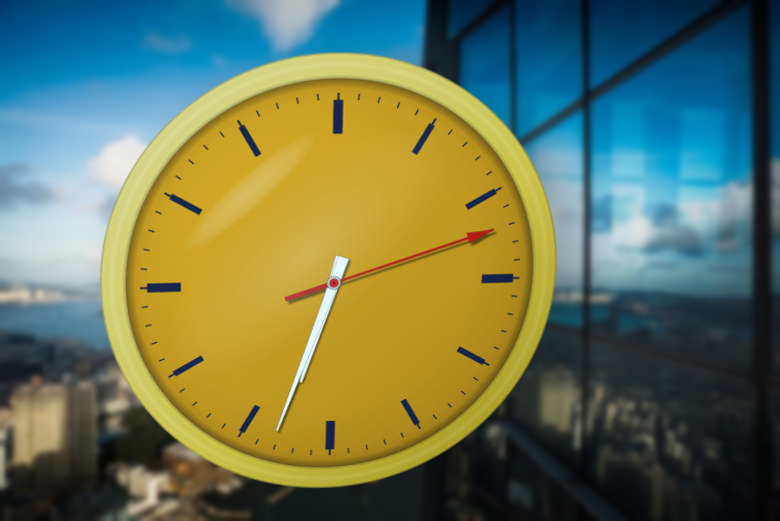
6h33m12s
